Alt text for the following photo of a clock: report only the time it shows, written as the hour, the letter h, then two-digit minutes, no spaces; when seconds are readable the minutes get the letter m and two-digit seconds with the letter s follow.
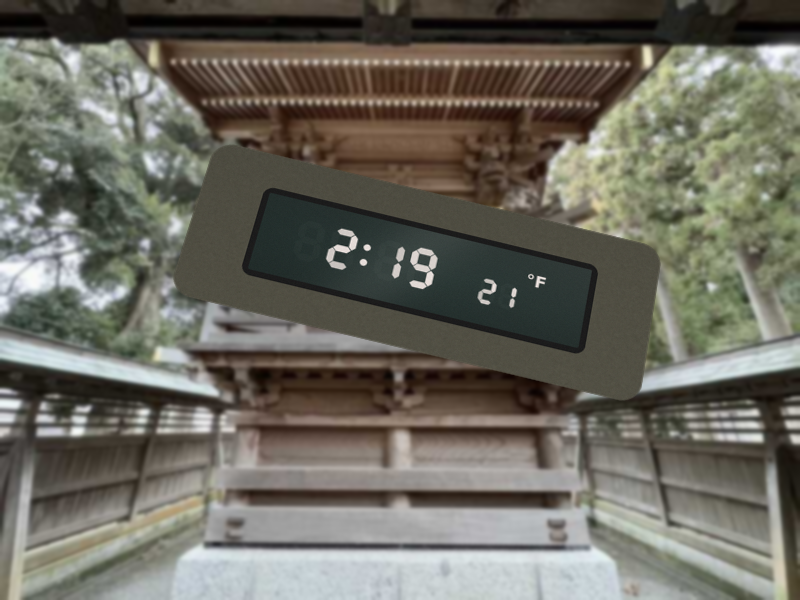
2h19
